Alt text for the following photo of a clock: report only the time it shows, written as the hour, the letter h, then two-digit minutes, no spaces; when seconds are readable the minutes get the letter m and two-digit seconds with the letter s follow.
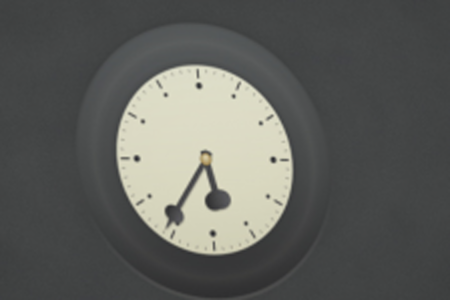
5h36
